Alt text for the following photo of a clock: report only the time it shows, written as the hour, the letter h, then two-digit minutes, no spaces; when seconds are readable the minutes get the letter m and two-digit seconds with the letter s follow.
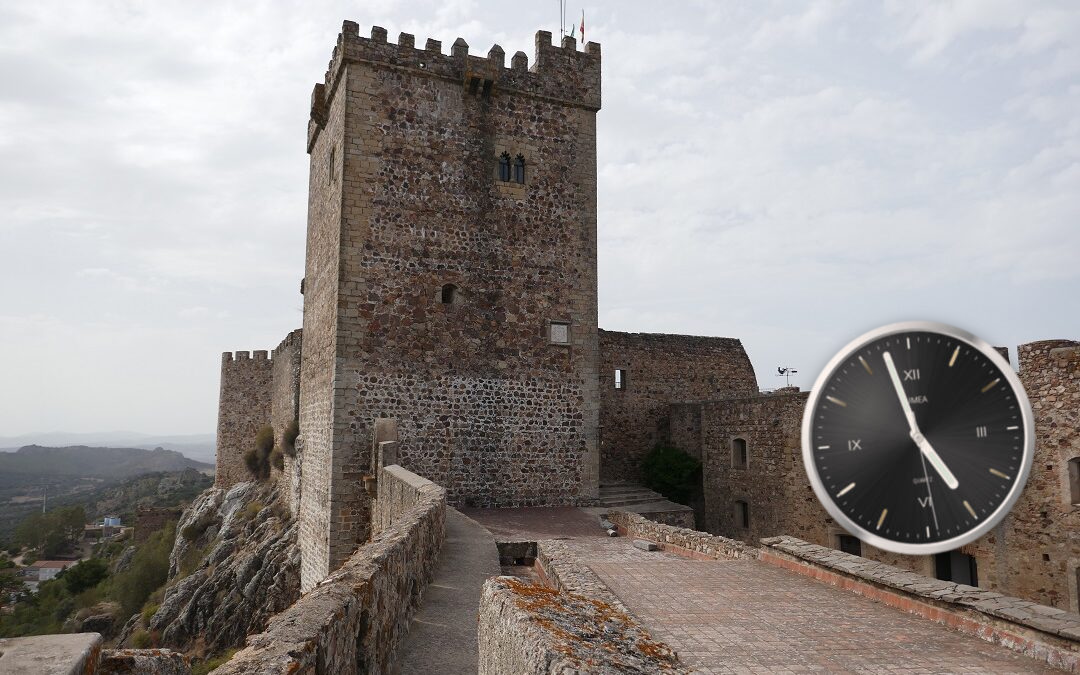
4h57m29s
